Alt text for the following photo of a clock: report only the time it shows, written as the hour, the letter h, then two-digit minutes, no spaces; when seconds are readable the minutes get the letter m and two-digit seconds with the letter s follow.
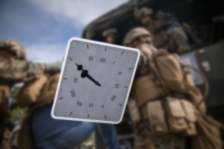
9h50
